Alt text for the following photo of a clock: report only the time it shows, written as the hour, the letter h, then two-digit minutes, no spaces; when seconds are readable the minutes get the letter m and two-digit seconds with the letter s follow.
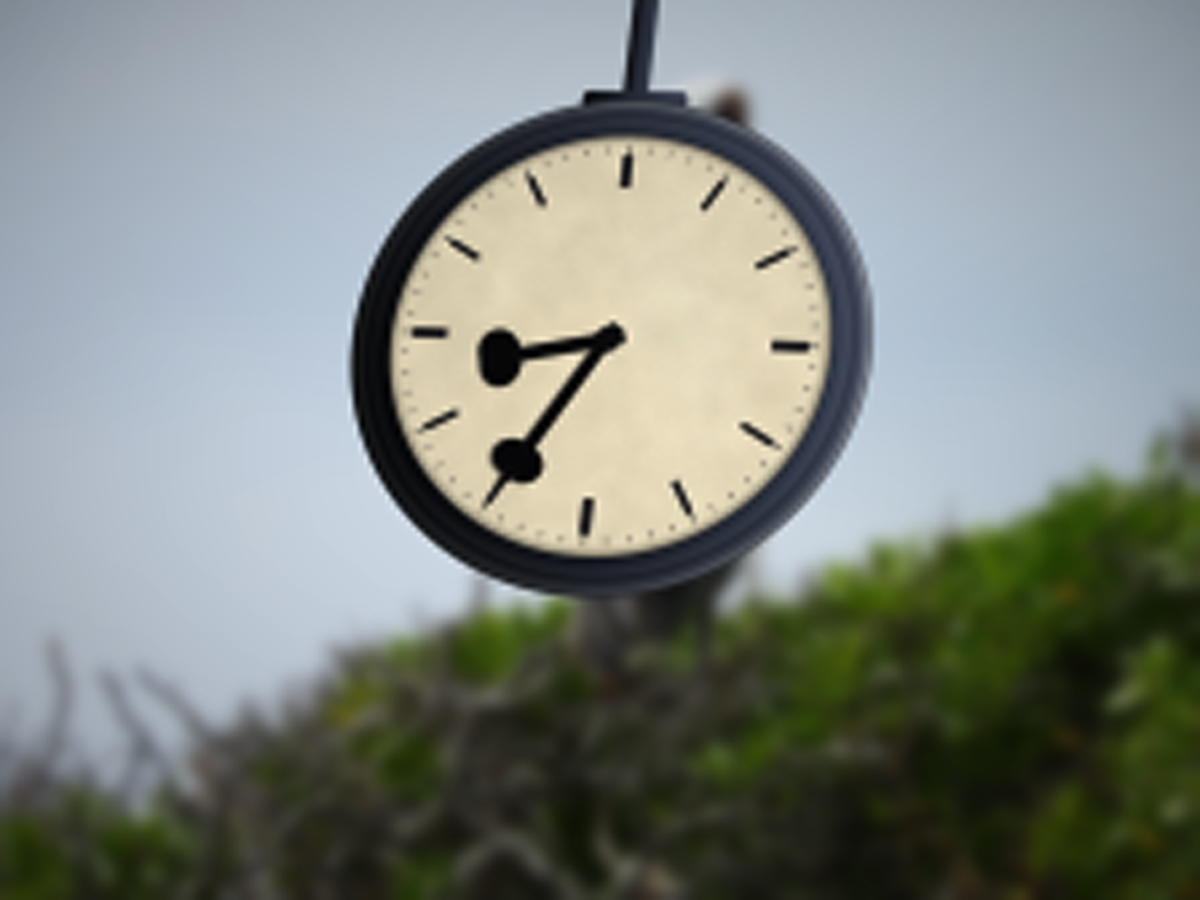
8h35
